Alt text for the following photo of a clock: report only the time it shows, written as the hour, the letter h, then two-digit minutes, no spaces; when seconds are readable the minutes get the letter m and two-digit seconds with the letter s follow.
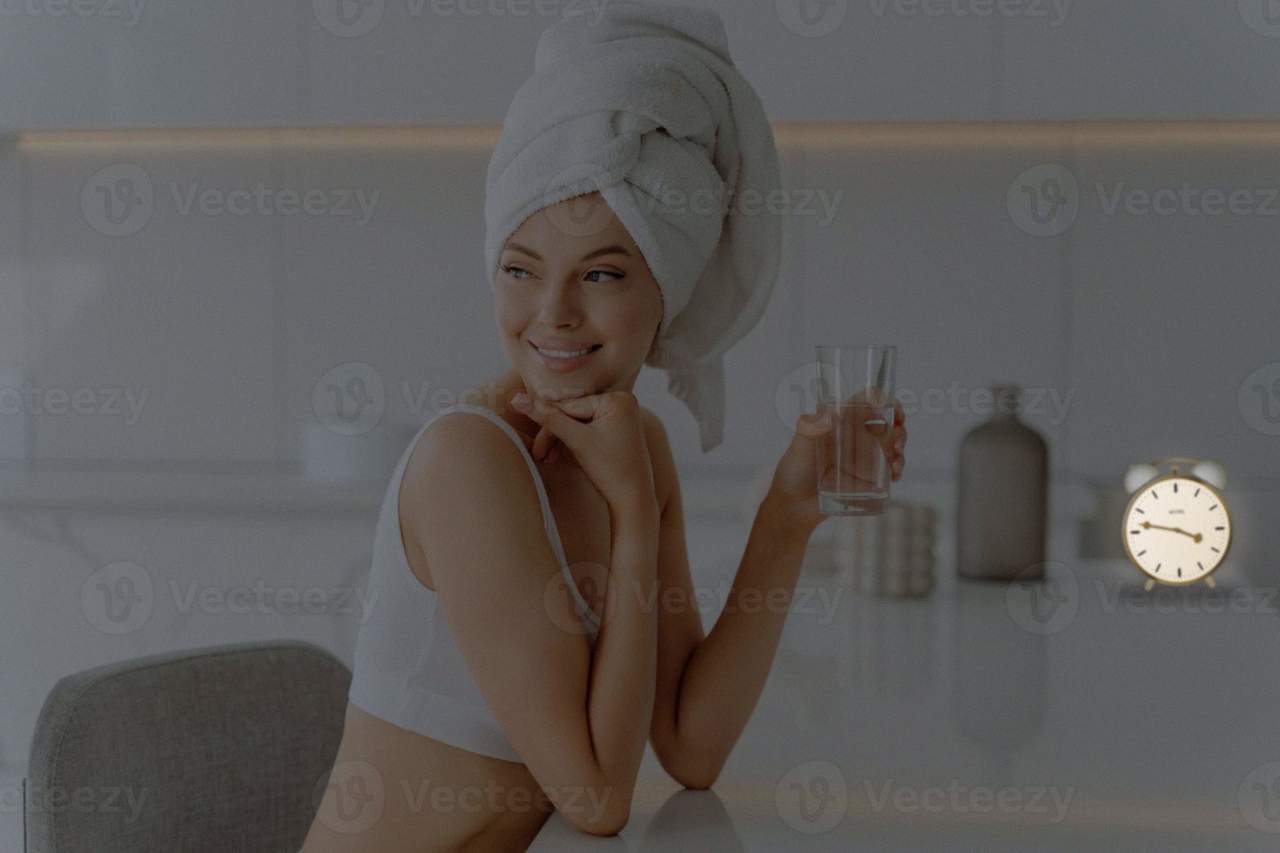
3h47
